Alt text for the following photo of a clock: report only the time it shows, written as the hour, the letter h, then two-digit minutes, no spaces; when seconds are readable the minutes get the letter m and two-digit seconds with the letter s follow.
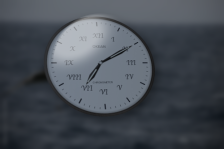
7h10
